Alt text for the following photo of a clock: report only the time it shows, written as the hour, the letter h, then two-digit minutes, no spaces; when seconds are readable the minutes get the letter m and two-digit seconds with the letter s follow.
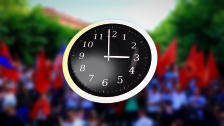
2h59
